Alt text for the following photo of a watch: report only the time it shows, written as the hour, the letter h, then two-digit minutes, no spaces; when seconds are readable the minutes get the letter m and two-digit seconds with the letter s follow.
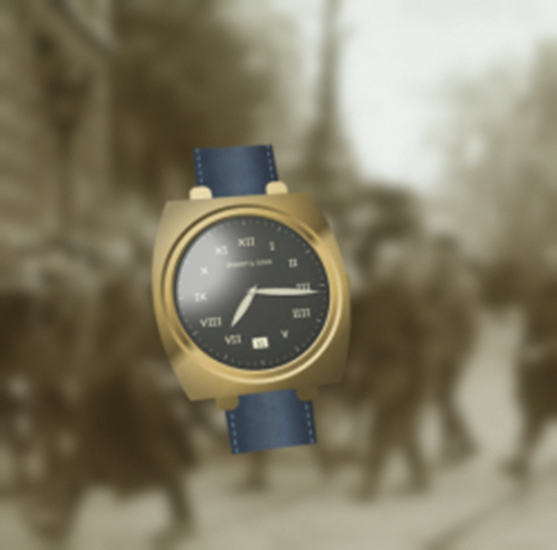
7h16
